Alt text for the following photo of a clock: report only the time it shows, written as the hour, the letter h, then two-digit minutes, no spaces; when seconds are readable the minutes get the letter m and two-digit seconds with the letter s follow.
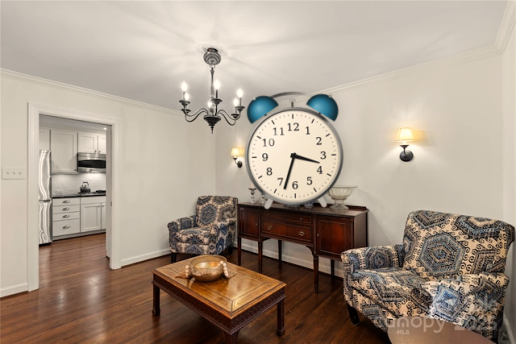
3h33
